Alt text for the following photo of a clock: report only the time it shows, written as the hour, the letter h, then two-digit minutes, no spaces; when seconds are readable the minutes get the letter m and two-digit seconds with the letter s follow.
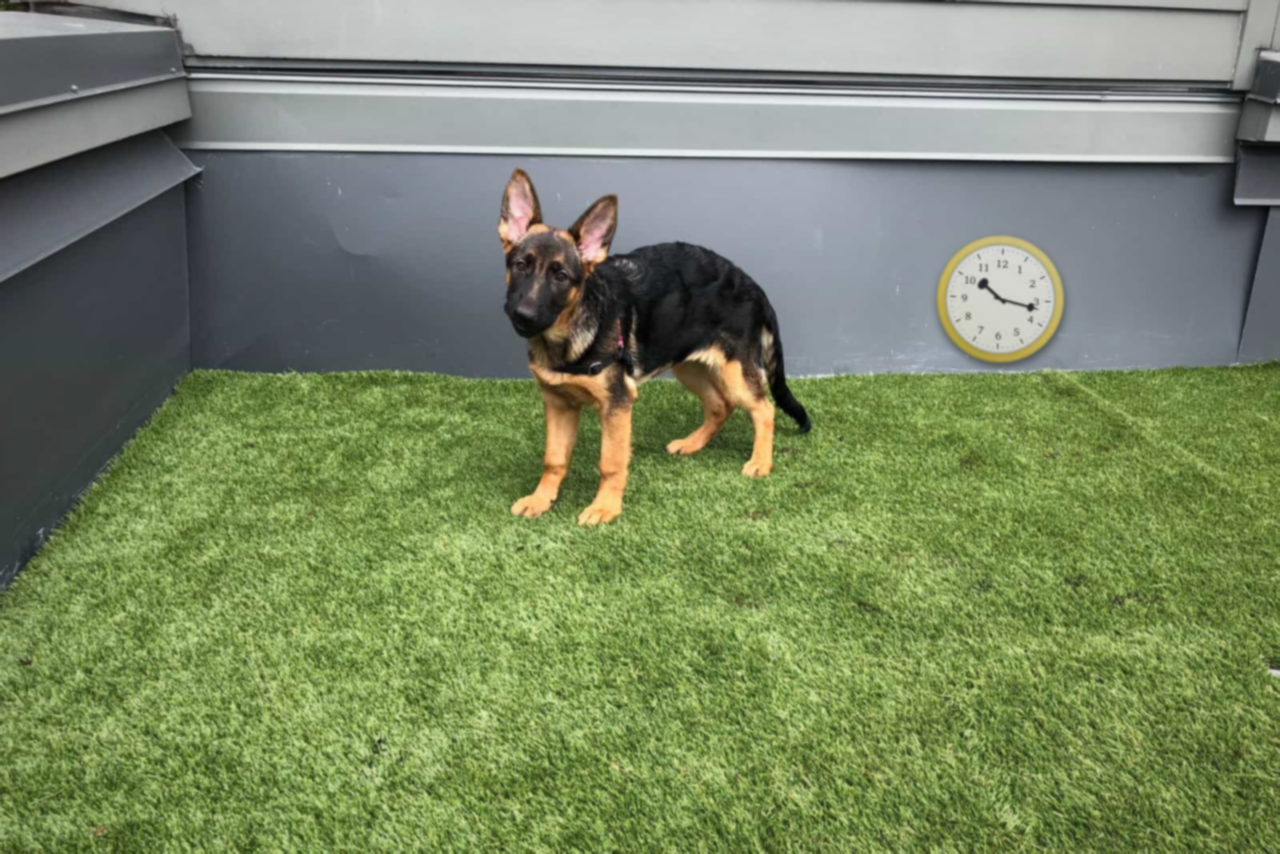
10h17
